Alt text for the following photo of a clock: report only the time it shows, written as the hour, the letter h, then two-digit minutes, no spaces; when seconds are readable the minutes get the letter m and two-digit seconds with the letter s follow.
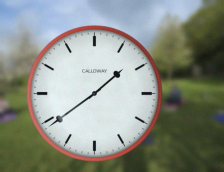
1h39
